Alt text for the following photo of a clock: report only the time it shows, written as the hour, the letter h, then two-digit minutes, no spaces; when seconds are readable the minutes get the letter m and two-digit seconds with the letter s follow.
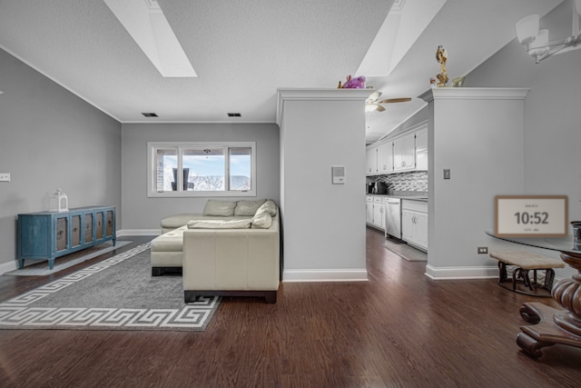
10h52
